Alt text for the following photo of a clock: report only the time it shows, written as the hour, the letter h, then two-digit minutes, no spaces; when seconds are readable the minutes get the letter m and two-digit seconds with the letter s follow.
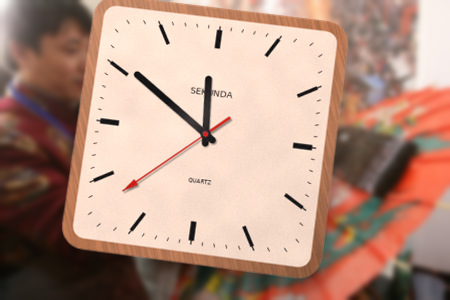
11h50m38s
